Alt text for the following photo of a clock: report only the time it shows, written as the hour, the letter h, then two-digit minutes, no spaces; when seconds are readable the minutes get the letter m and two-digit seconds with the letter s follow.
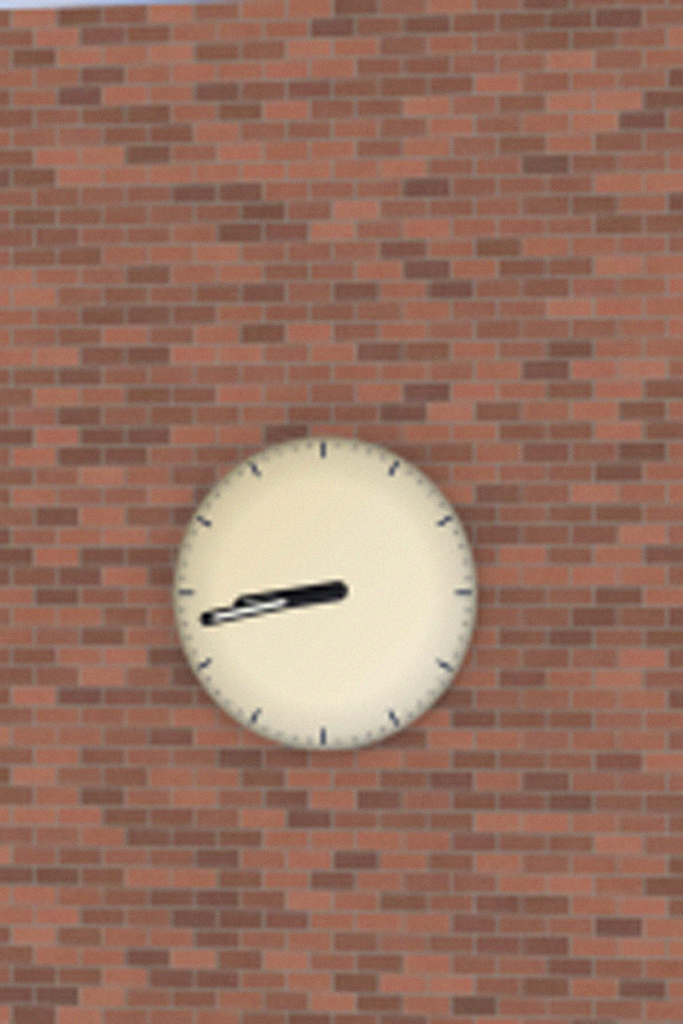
8h43
